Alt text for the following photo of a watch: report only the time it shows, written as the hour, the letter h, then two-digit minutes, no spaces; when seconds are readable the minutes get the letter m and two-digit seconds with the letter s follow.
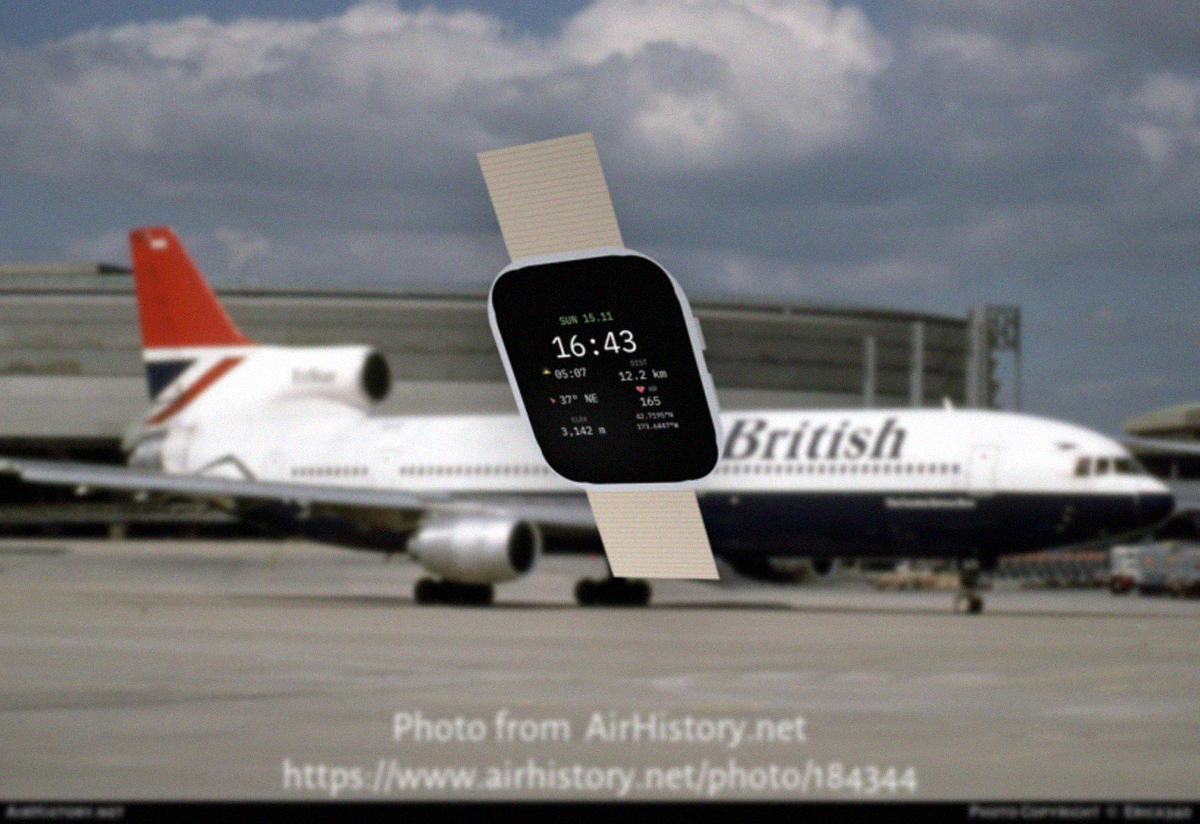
16h43
